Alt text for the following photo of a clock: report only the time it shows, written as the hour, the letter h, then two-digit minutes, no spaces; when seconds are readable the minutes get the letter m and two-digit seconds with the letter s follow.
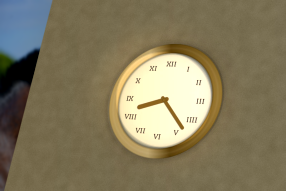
8h23
